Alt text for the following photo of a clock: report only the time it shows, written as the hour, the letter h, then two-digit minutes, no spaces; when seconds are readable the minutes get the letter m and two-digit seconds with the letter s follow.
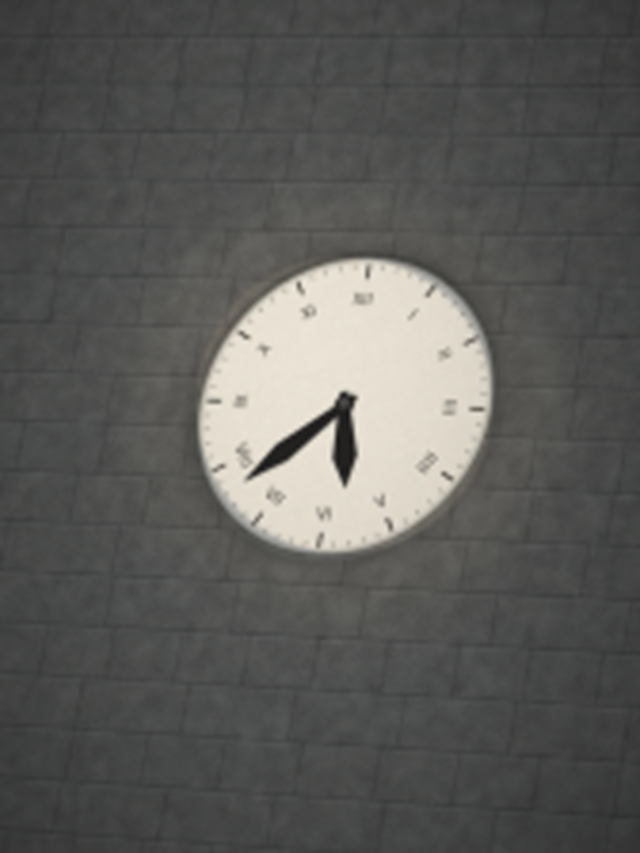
5h38
